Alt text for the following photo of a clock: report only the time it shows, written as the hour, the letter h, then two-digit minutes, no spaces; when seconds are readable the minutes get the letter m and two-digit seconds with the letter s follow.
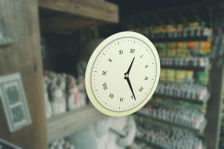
12h24
